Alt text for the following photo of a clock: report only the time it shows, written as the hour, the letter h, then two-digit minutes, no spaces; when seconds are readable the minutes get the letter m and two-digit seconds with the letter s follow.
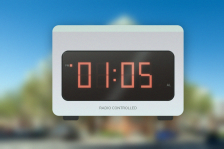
1h05
